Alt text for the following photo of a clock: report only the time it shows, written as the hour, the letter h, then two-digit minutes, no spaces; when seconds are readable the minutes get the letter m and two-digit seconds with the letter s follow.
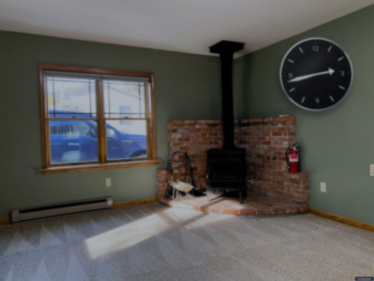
2h43
